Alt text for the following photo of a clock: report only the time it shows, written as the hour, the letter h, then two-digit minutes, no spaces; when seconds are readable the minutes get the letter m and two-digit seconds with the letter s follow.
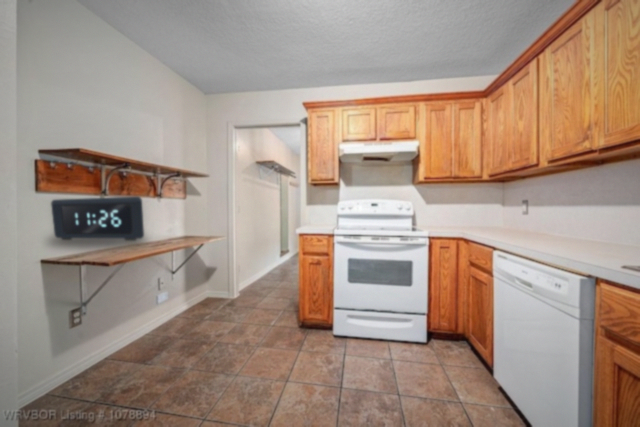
11h26
